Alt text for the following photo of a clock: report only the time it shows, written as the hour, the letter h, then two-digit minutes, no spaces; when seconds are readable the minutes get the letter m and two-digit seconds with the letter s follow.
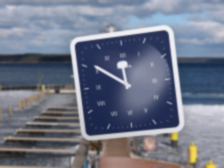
11h51
